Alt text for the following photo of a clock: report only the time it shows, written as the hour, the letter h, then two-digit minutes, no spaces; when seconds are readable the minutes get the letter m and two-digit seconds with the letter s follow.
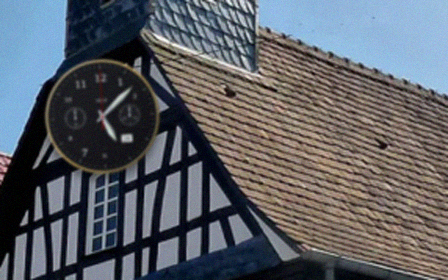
5h08
